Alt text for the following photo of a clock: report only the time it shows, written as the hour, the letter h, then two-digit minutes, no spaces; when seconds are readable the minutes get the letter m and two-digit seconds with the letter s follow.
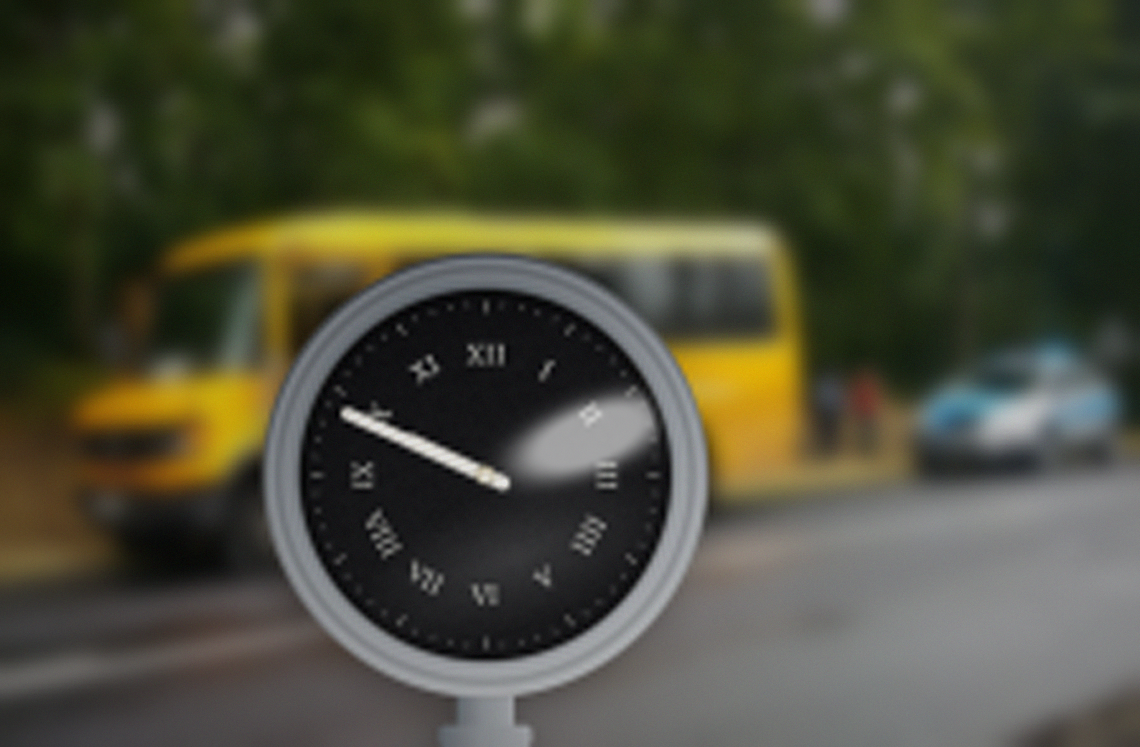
9h49
